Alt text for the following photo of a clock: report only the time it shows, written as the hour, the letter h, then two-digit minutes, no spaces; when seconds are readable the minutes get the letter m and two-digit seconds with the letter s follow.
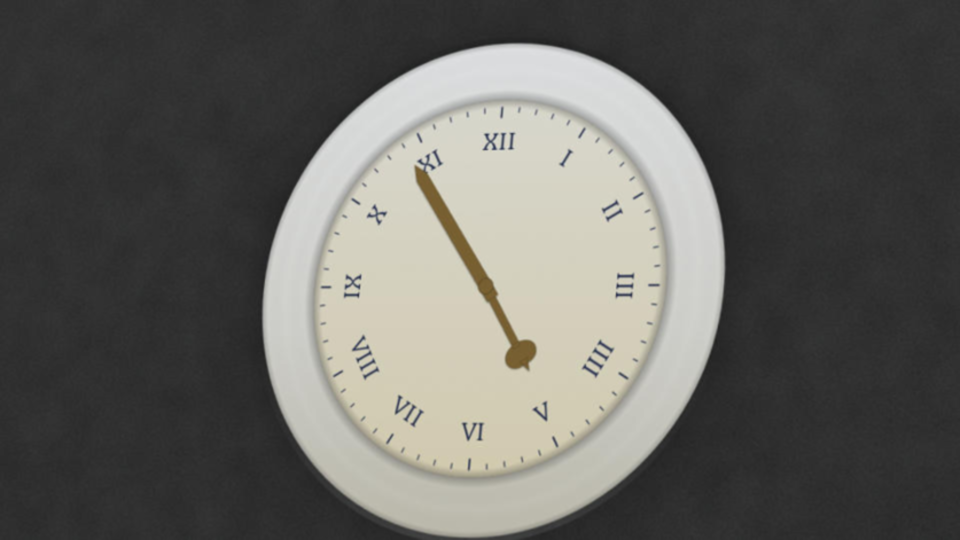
4h54
